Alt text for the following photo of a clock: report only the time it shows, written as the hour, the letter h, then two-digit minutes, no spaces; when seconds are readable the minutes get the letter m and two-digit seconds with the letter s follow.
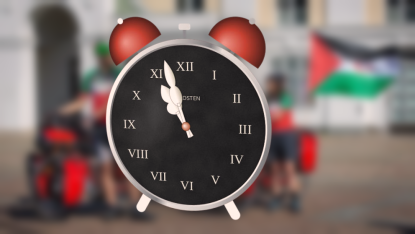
10h57
